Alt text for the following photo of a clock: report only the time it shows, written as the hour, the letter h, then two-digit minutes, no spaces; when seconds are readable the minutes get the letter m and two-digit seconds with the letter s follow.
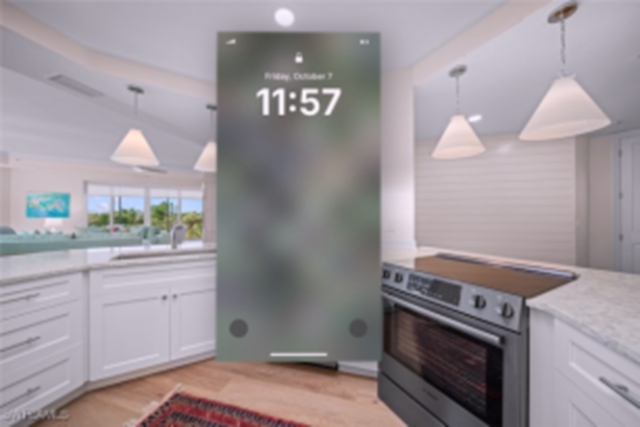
11h57
